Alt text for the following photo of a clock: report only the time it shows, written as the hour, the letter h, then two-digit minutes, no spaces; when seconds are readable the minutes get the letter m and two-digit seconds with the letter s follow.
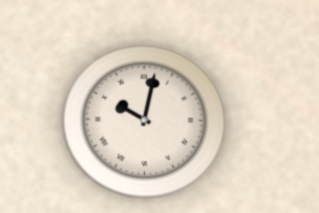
10h02
